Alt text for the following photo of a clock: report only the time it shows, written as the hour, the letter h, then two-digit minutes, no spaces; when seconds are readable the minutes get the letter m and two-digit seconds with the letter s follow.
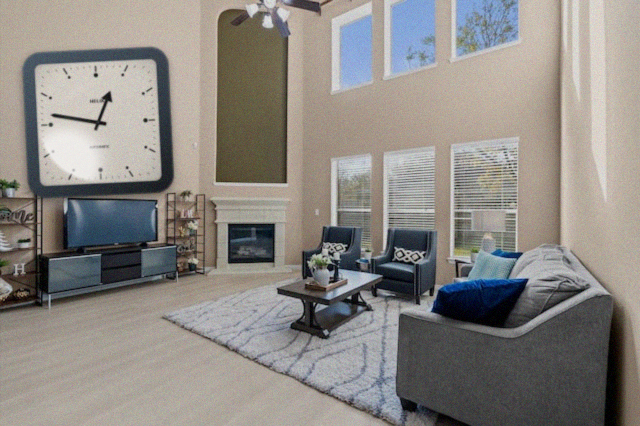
12h47
